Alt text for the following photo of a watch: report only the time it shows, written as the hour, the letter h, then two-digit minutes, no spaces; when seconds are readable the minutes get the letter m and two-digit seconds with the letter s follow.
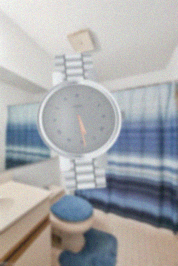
5h29
